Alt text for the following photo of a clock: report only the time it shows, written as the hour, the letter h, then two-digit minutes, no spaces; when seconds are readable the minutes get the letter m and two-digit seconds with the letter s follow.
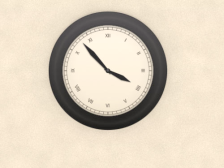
3h53
